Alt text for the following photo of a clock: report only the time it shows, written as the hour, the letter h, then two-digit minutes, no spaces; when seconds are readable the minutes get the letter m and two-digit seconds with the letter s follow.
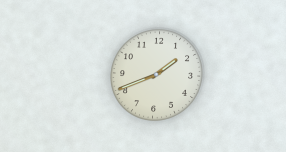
1h41
